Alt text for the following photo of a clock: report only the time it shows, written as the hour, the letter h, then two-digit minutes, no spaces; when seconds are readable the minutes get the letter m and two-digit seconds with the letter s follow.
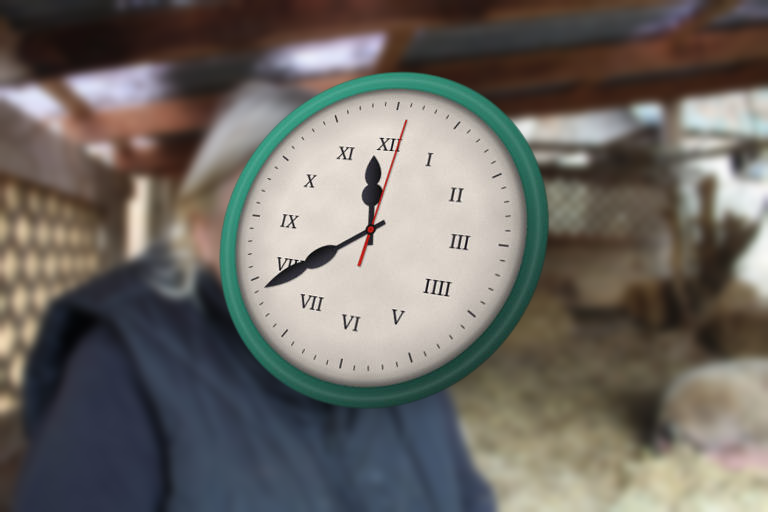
11h39m01s
